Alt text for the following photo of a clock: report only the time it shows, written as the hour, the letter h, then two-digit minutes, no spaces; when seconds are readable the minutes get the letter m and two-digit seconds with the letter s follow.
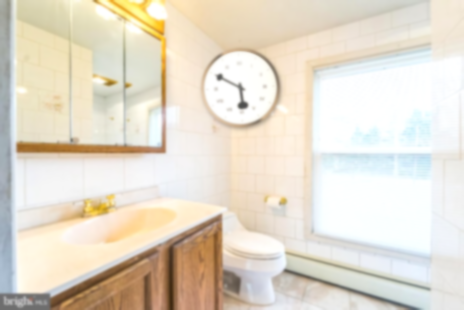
5h50
